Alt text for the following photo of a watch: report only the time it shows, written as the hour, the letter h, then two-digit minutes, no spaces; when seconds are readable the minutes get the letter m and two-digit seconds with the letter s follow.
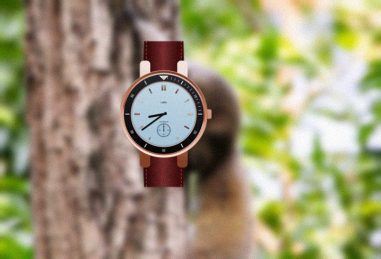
8h39
